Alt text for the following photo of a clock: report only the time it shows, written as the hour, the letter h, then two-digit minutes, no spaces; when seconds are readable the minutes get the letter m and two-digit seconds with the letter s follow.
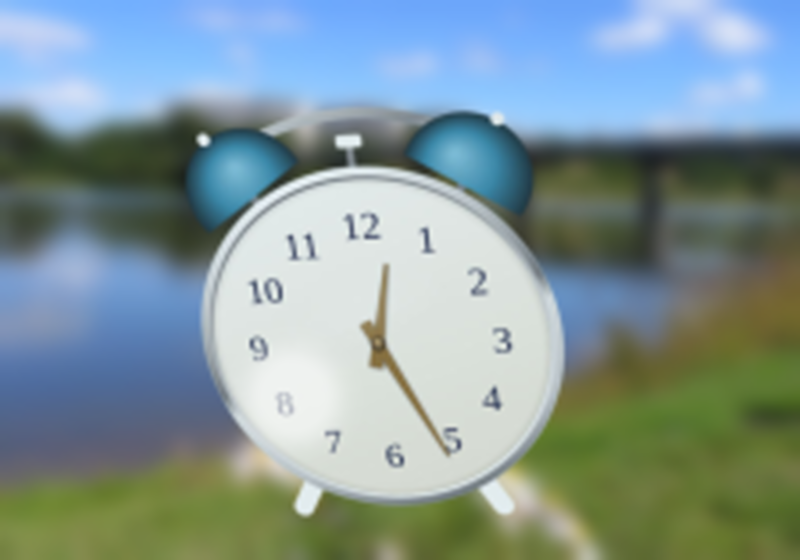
12h26
